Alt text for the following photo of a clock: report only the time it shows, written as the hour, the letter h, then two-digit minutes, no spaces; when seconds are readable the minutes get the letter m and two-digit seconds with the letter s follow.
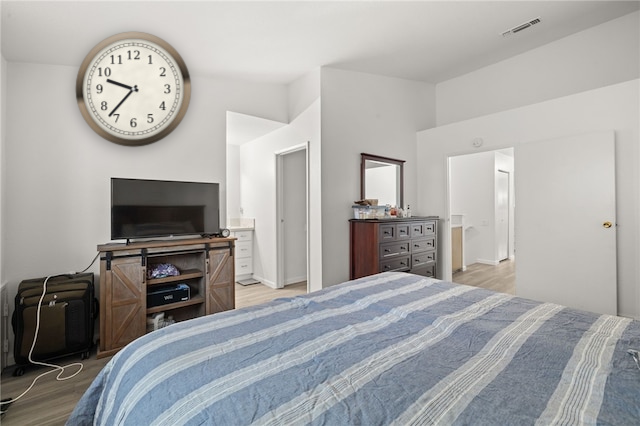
9h37
